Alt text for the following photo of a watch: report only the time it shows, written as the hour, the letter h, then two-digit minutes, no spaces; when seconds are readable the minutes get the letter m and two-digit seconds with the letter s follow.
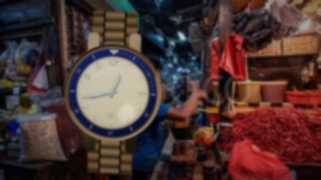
12h43
